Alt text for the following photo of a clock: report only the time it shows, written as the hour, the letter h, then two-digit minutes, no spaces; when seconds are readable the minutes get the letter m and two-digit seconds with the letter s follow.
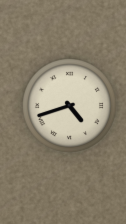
4h42
